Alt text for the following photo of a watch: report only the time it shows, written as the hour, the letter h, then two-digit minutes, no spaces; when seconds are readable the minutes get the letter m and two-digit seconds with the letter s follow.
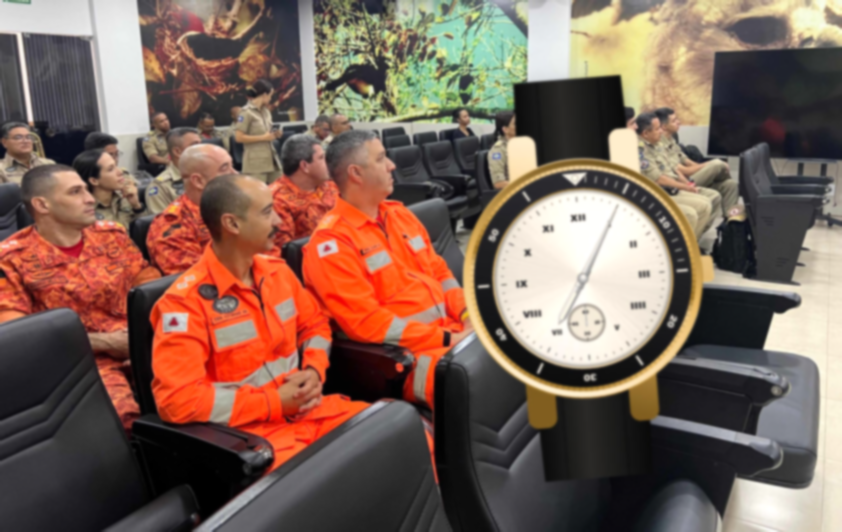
7h05
